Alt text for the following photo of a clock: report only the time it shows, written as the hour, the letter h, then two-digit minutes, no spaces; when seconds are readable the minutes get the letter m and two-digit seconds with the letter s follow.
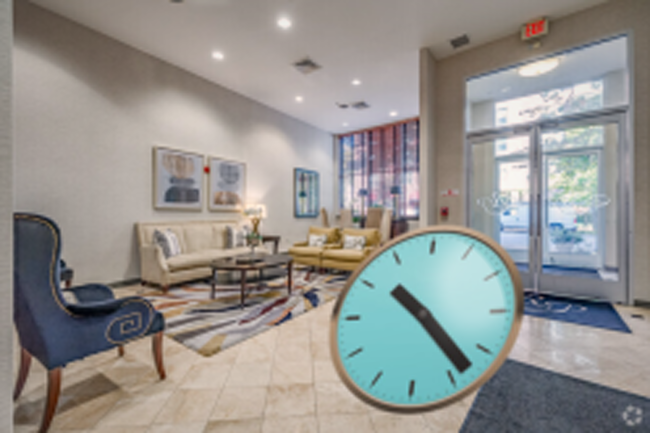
10h23
